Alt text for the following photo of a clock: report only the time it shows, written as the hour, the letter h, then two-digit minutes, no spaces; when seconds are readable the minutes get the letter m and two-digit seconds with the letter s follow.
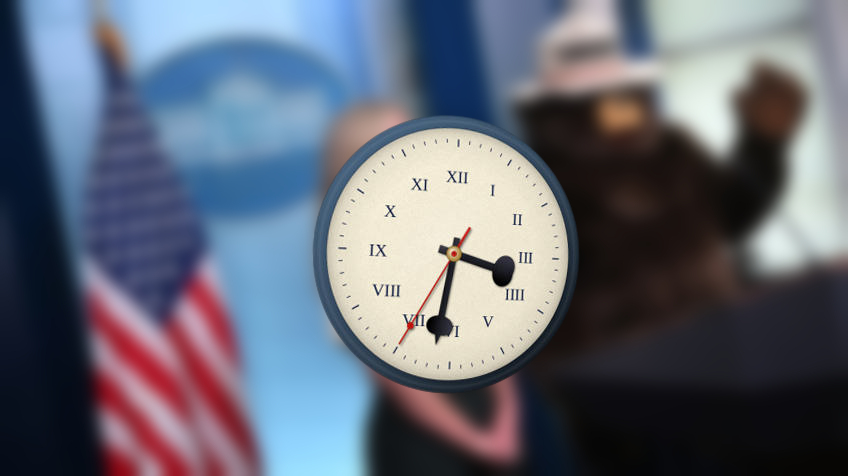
3h31m35s
